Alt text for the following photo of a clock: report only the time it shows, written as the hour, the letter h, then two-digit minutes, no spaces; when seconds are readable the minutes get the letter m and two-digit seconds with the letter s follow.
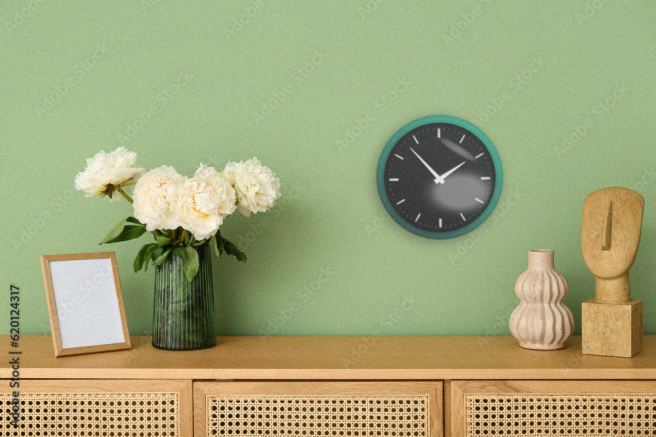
1h53
